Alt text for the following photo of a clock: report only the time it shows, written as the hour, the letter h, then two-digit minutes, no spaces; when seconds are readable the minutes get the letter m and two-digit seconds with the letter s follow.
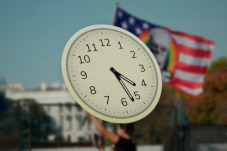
4h27
